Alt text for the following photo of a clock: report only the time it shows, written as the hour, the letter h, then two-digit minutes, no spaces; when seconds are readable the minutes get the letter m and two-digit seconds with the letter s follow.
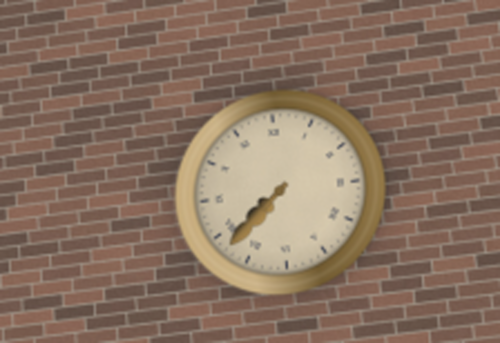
7h38
